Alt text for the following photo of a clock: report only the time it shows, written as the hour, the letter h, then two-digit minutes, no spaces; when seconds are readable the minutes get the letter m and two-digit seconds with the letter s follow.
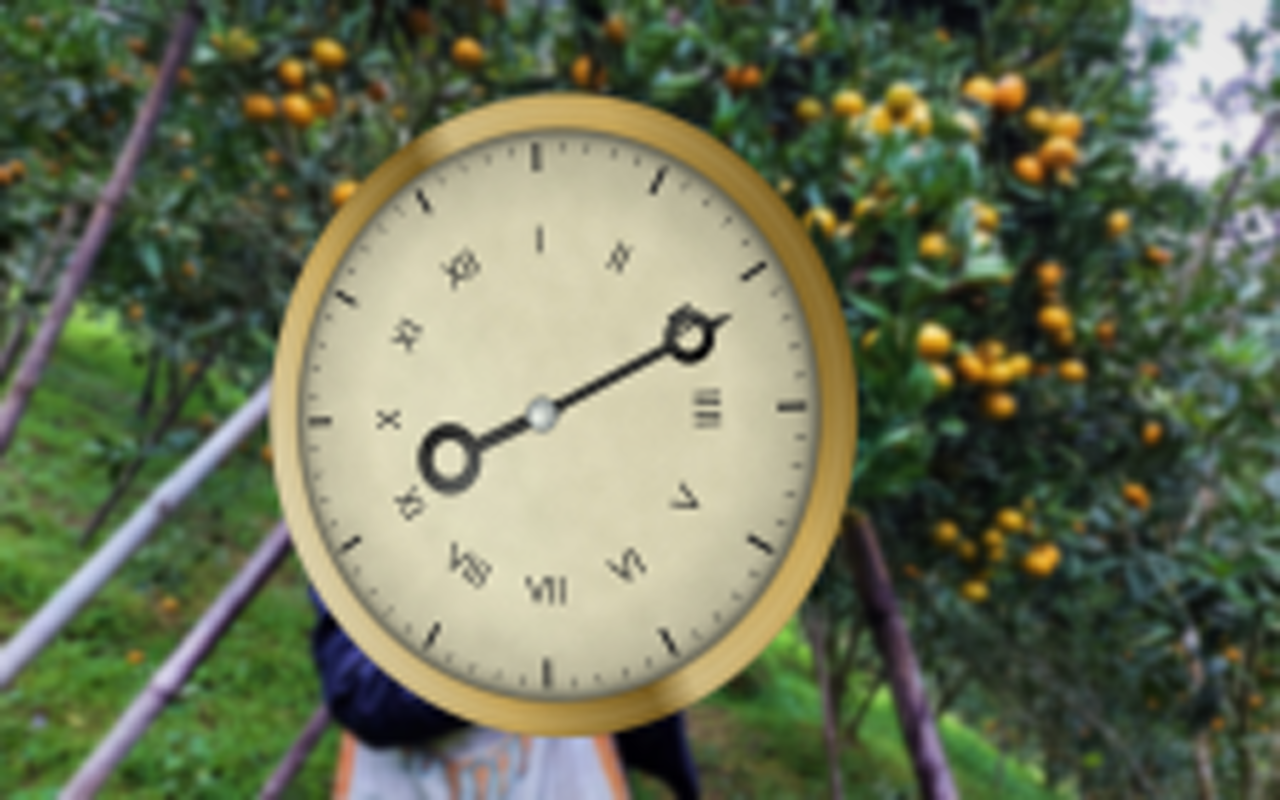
9h16
